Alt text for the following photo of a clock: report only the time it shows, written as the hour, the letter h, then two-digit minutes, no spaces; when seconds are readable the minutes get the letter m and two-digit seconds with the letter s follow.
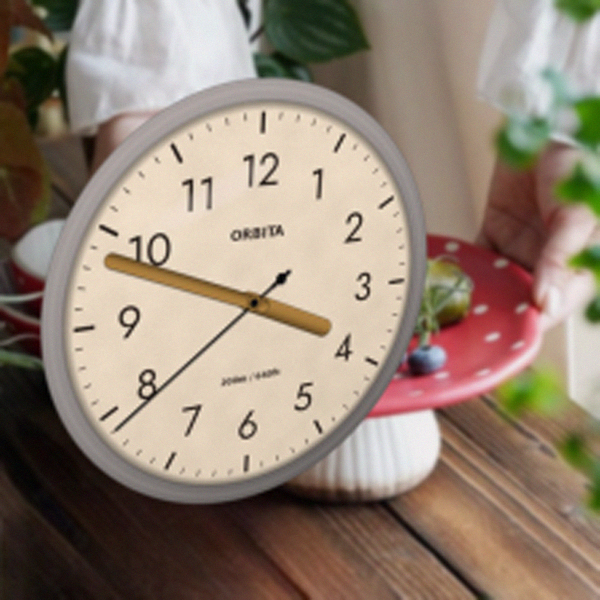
3h48m39s
